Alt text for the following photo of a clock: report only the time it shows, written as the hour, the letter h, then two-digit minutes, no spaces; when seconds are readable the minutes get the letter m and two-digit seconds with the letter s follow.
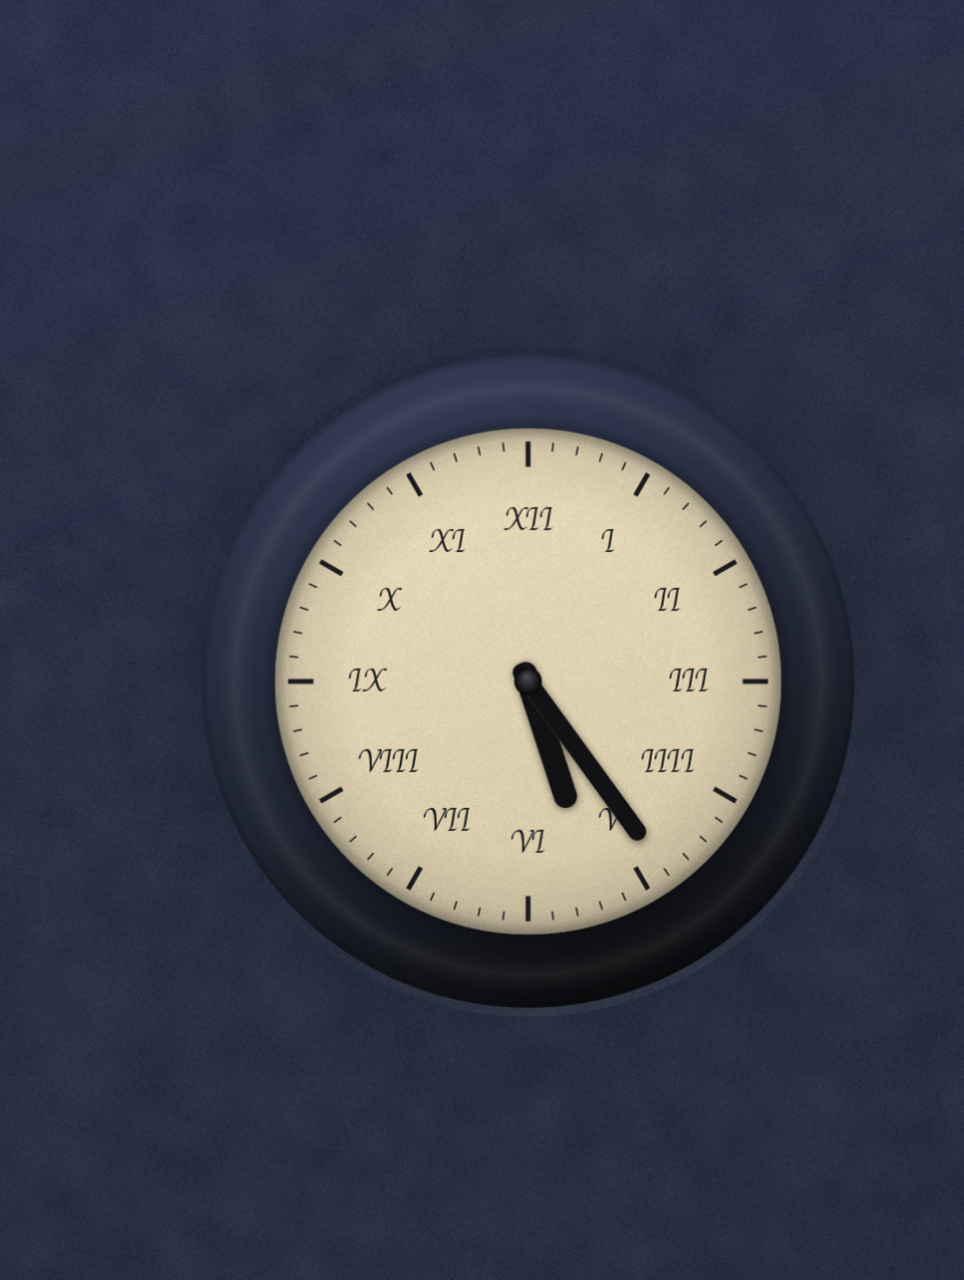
5h24
